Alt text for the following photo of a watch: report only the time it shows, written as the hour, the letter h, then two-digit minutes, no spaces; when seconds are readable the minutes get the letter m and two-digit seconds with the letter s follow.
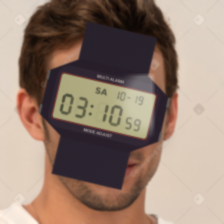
3h10m59s
